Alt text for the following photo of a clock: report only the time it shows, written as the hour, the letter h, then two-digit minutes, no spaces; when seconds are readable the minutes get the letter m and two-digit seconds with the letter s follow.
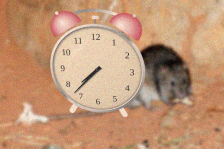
7h37
